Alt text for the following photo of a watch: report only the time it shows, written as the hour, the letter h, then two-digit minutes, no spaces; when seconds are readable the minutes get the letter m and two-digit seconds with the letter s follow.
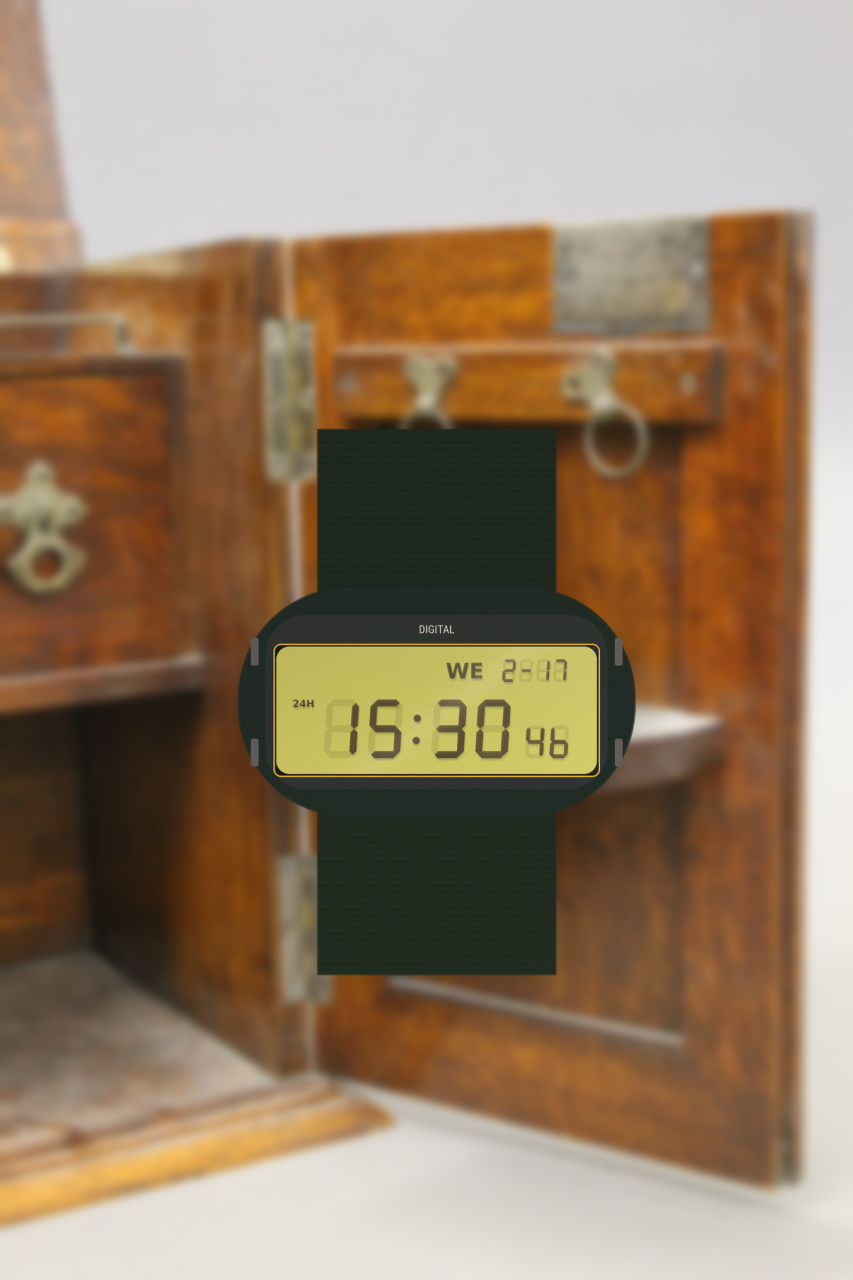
15h30m46s
